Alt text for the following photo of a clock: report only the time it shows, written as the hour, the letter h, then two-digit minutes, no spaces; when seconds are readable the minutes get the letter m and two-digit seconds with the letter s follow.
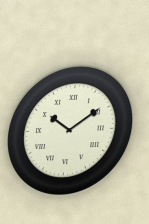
10h09
